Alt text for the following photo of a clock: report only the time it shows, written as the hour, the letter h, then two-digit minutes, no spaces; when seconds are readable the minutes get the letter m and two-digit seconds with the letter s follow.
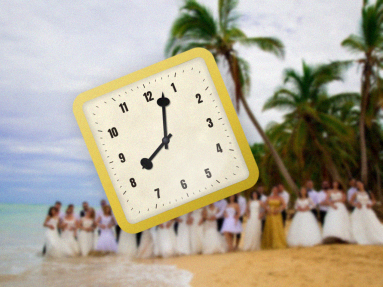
8h03
